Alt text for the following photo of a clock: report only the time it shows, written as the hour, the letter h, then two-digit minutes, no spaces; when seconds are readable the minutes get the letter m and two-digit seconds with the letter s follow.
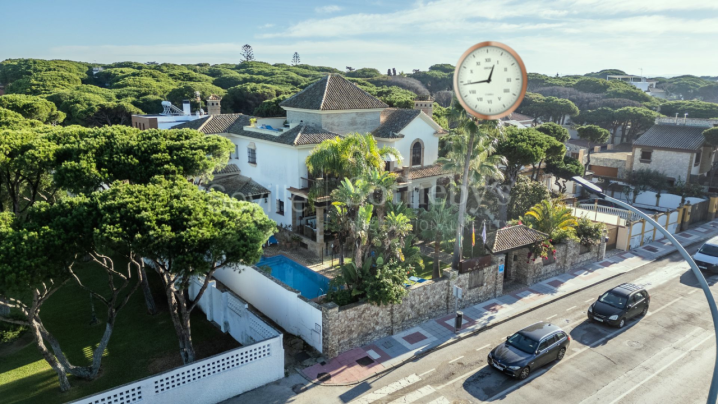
12h44
